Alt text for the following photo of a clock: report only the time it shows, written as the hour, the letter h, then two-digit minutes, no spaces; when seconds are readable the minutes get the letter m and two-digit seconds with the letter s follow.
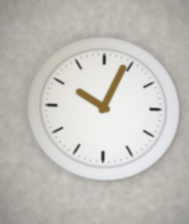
10h04
